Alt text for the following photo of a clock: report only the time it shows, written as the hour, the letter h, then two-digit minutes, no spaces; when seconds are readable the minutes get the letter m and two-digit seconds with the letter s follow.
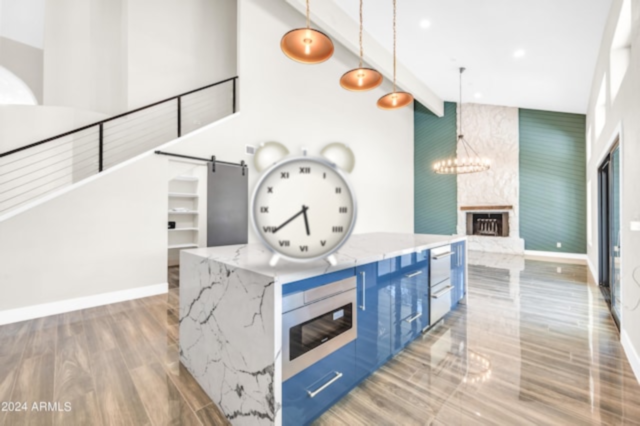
5h39
